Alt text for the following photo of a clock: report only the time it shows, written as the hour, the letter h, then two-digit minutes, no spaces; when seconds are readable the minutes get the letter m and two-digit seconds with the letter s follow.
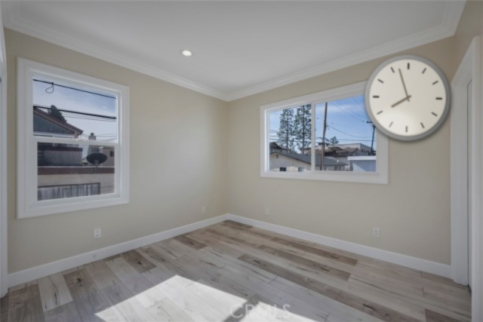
7h57
